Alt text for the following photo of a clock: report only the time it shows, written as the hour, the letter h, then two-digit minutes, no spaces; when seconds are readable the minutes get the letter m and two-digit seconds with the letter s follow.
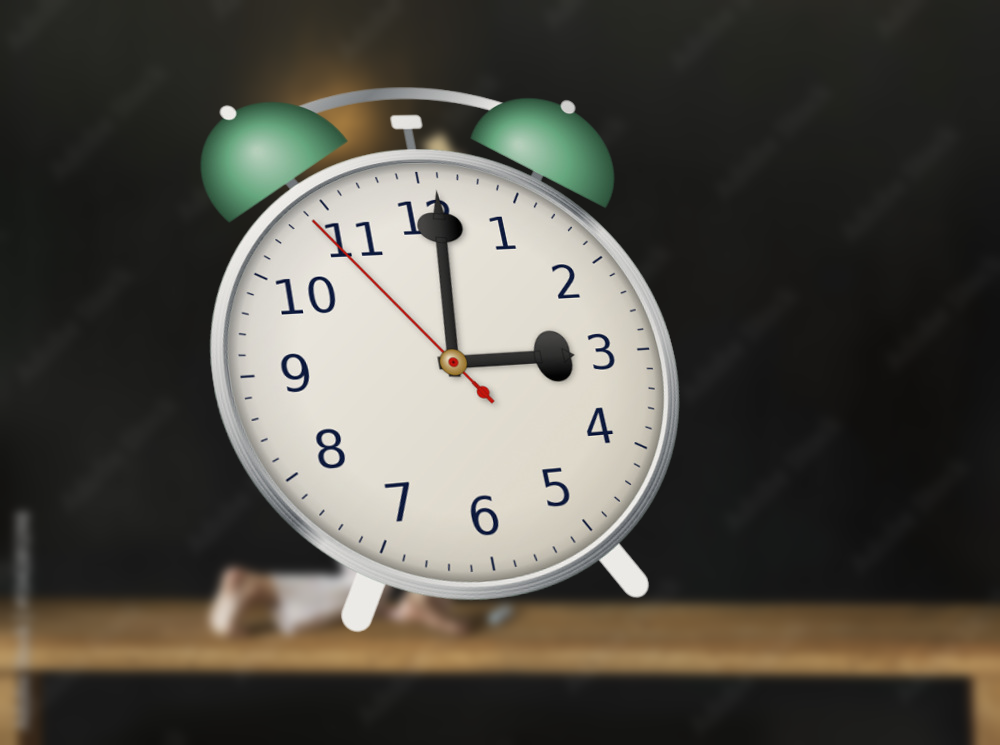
3h00m54s
